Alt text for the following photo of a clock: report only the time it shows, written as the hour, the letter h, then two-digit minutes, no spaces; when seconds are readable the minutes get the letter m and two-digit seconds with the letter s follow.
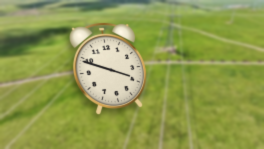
3h49
